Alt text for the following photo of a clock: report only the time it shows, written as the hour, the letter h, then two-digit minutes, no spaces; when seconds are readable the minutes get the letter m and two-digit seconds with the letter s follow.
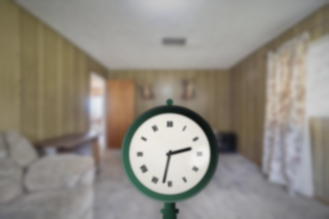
2h32
